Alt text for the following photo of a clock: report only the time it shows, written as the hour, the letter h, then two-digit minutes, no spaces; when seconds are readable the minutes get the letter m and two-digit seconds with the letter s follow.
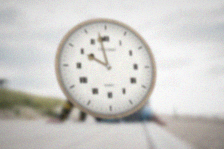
9h58
